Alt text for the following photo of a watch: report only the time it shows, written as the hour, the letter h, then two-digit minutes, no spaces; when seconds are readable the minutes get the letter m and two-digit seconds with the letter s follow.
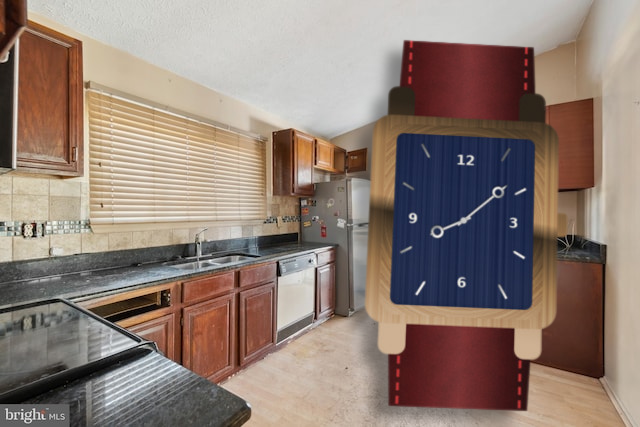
8h08
